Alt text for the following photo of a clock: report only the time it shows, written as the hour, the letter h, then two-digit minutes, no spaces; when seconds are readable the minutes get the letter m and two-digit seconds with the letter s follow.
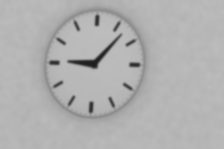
9h07
